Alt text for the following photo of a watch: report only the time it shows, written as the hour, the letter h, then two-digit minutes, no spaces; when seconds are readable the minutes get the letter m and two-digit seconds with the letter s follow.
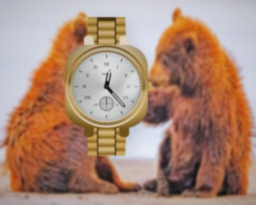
12h23
